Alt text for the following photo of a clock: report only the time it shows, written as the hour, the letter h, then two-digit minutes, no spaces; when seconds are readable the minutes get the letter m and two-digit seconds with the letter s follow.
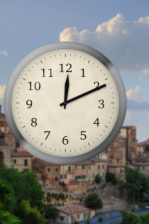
12h11
